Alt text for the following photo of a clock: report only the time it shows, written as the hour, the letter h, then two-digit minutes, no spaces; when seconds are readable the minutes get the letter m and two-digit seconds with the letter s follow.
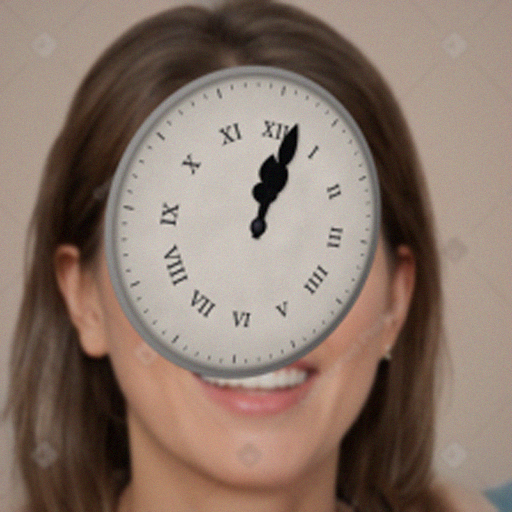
12h02
